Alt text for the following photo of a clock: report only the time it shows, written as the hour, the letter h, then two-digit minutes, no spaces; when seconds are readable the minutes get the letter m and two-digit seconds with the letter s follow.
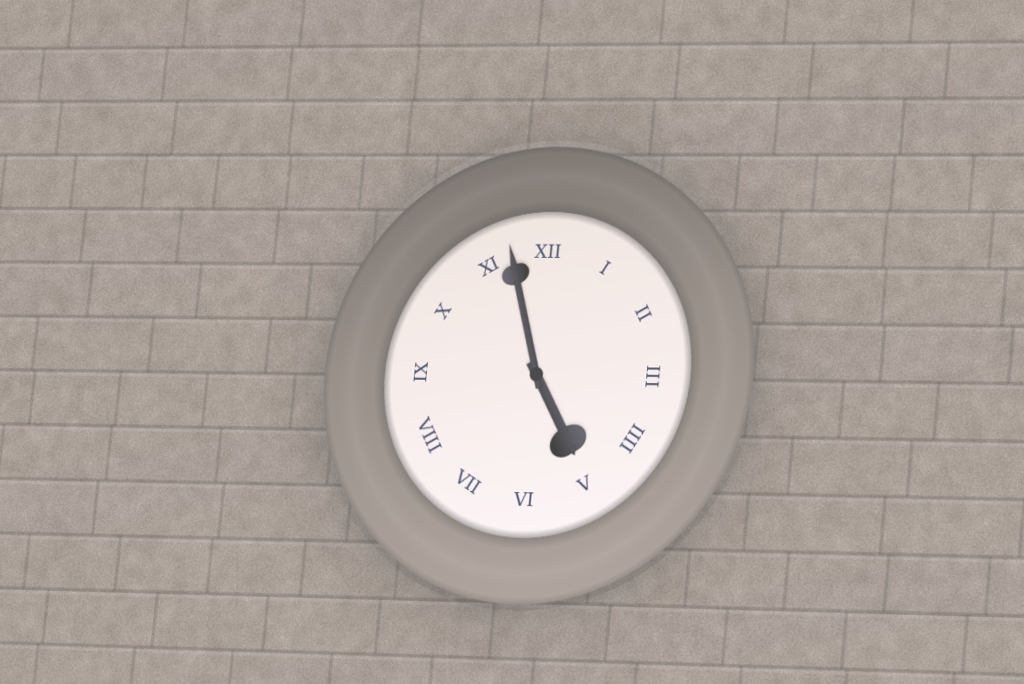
4h57
